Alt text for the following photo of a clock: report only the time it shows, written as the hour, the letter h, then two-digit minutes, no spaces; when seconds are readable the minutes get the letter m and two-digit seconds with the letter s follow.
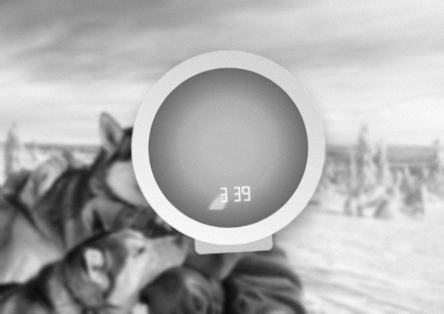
3h39
